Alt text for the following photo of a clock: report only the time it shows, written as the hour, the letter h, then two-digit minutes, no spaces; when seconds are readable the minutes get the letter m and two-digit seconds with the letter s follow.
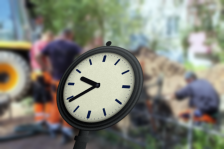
9h39
